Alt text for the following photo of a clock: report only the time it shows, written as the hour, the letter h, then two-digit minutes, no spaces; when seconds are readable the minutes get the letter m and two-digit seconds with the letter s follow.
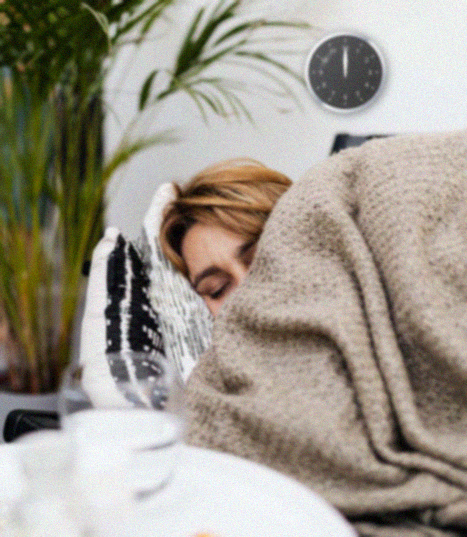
12h00
